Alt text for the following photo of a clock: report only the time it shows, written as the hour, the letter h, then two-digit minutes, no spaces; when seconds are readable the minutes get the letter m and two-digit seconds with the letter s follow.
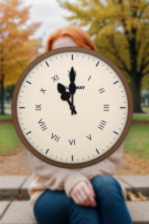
11h00
